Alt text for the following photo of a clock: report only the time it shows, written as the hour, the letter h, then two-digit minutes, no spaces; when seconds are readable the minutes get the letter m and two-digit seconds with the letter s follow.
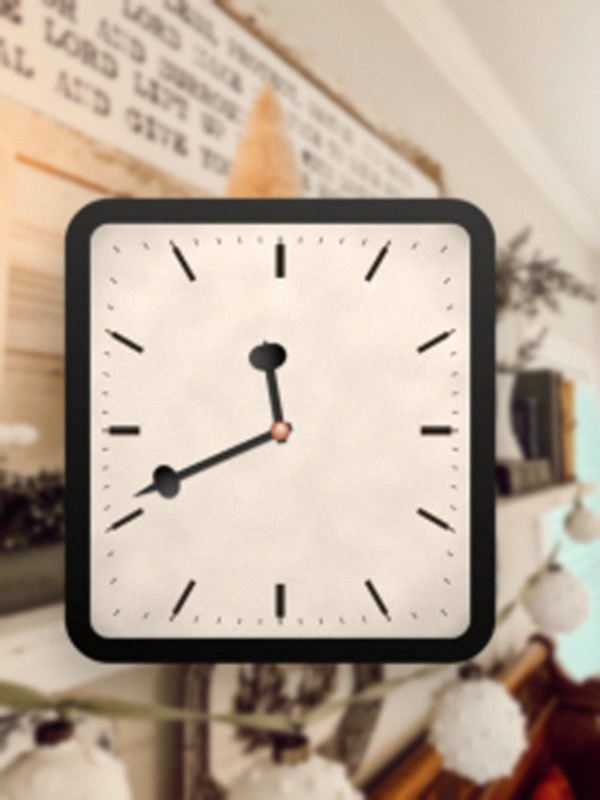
11h41
